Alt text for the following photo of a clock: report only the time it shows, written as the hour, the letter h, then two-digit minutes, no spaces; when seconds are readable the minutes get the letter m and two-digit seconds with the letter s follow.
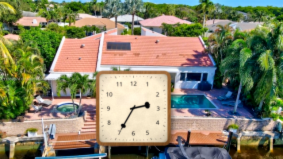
2h35
